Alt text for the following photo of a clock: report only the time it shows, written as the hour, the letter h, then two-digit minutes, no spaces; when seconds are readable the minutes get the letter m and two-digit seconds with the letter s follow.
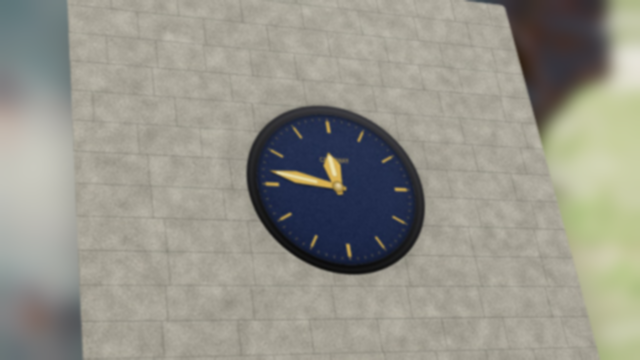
11h47
